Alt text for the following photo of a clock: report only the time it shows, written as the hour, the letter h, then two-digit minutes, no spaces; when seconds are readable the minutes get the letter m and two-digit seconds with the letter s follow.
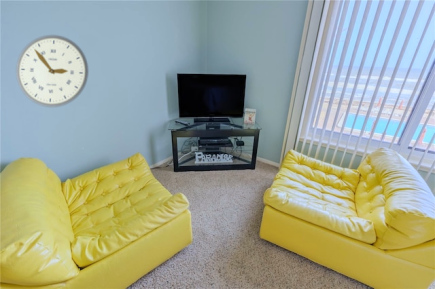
2h53
